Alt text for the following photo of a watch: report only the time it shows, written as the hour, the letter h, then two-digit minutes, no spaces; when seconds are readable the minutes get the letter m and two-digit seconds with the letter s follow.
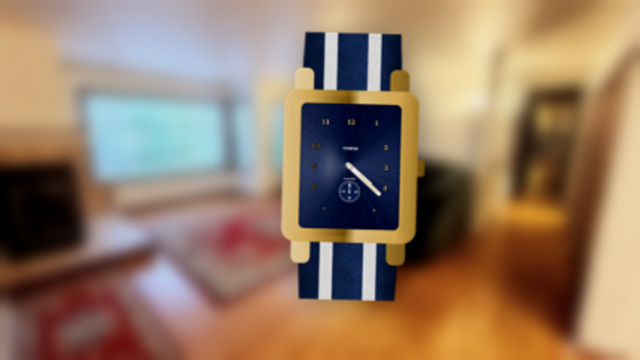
4h22
